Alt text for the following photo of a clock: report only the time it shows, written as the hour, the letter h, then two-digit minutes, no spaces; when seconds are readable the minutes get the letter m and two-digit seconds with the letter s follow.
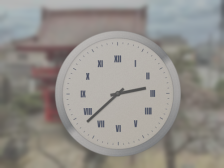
2h38
